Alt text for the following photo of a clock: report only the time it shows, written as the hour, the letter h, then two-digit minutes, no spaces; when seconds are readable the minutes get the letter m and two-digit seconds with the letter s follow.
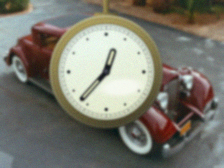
12h37
